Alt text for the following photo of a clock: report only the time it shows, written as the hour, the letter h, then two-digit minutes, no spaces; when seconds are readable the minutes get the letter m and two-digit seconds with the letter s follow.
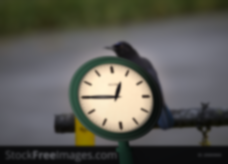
12h45
